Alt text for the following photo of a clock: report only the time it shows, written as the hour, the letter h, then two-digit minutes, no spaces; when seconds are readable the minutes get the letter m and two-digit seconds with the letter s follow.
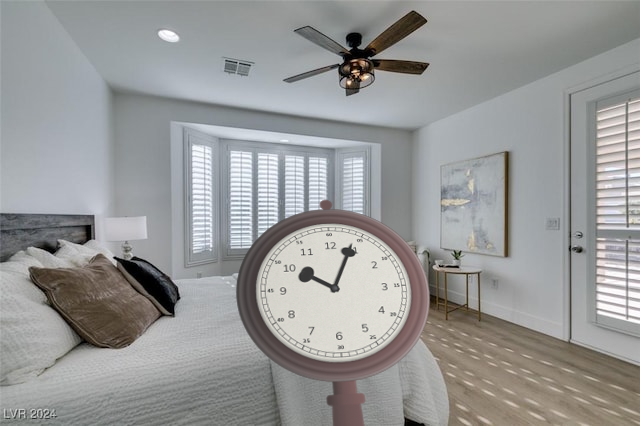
10h04
